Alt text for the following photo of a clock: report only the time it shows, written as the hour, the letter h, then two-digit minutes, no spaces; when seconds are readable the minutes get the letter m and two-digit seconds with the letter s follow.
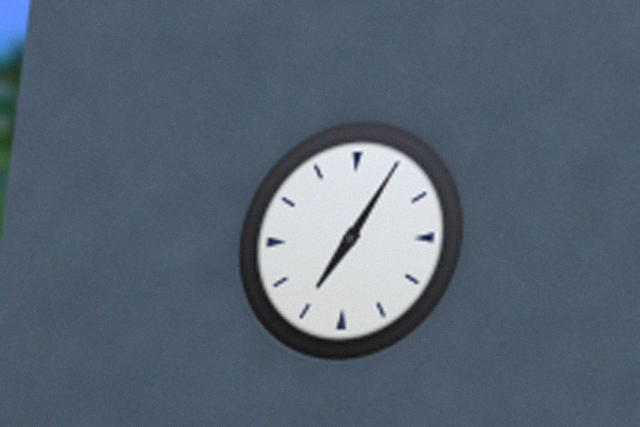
7h05
